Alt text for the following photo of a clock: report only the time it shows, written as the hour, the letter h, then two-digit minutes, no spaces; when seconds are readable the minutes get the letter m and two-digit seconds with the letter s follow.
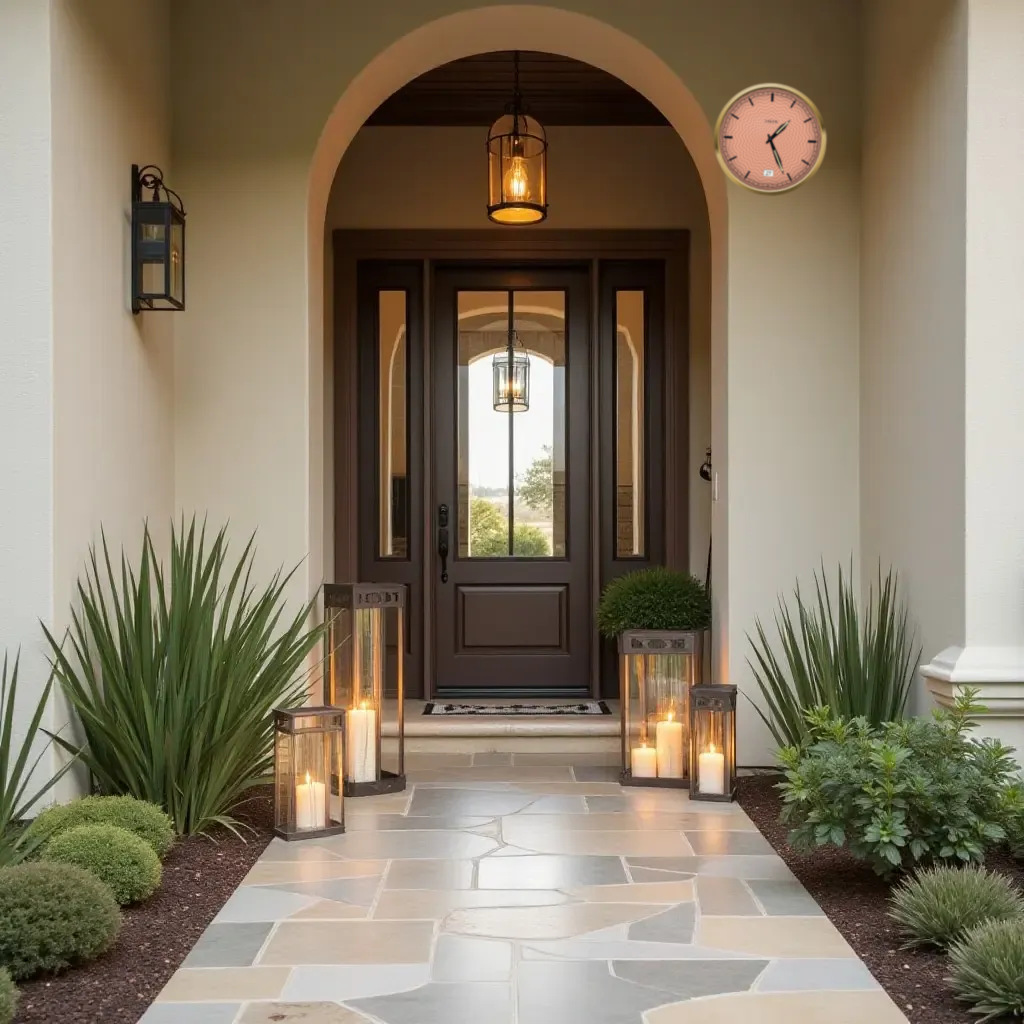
1h26
